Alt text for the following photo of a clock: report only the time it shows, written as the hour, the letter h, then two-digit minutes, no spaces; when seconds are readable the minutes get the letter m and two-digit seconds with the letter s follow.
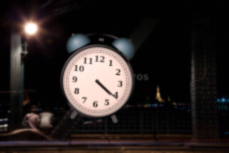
4h21
